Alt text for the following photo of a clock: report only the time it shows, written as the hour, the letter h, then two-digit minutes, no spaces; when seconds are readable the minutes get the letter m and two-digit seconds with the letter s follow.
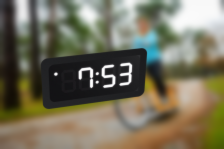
7h53
